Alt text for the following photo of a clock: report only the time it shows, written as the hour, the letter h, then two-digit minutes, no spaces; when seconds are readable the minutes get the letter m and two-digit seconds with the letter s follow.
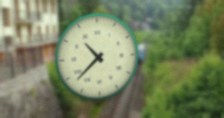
10h38
